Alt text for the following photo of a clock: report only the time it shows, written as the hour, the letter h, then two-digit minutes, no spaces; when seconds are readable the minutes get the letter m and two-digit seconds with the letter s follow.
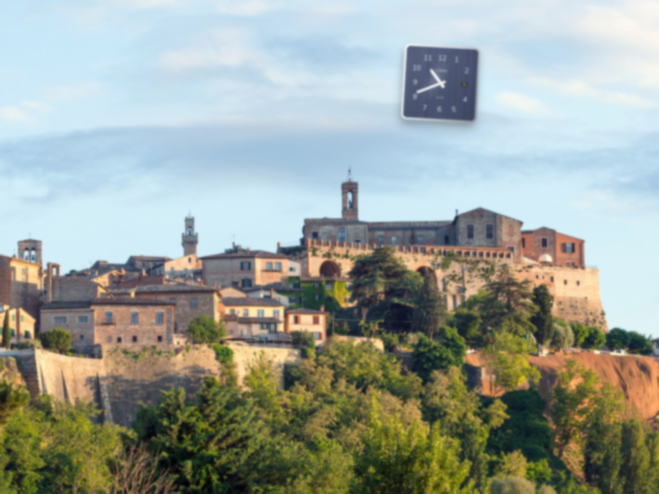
10h41
